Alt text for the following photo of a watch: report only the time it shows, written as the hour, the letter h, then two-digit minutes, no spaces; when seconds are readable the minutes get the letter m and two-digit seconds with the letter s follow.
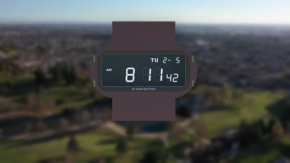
8h11m42s
